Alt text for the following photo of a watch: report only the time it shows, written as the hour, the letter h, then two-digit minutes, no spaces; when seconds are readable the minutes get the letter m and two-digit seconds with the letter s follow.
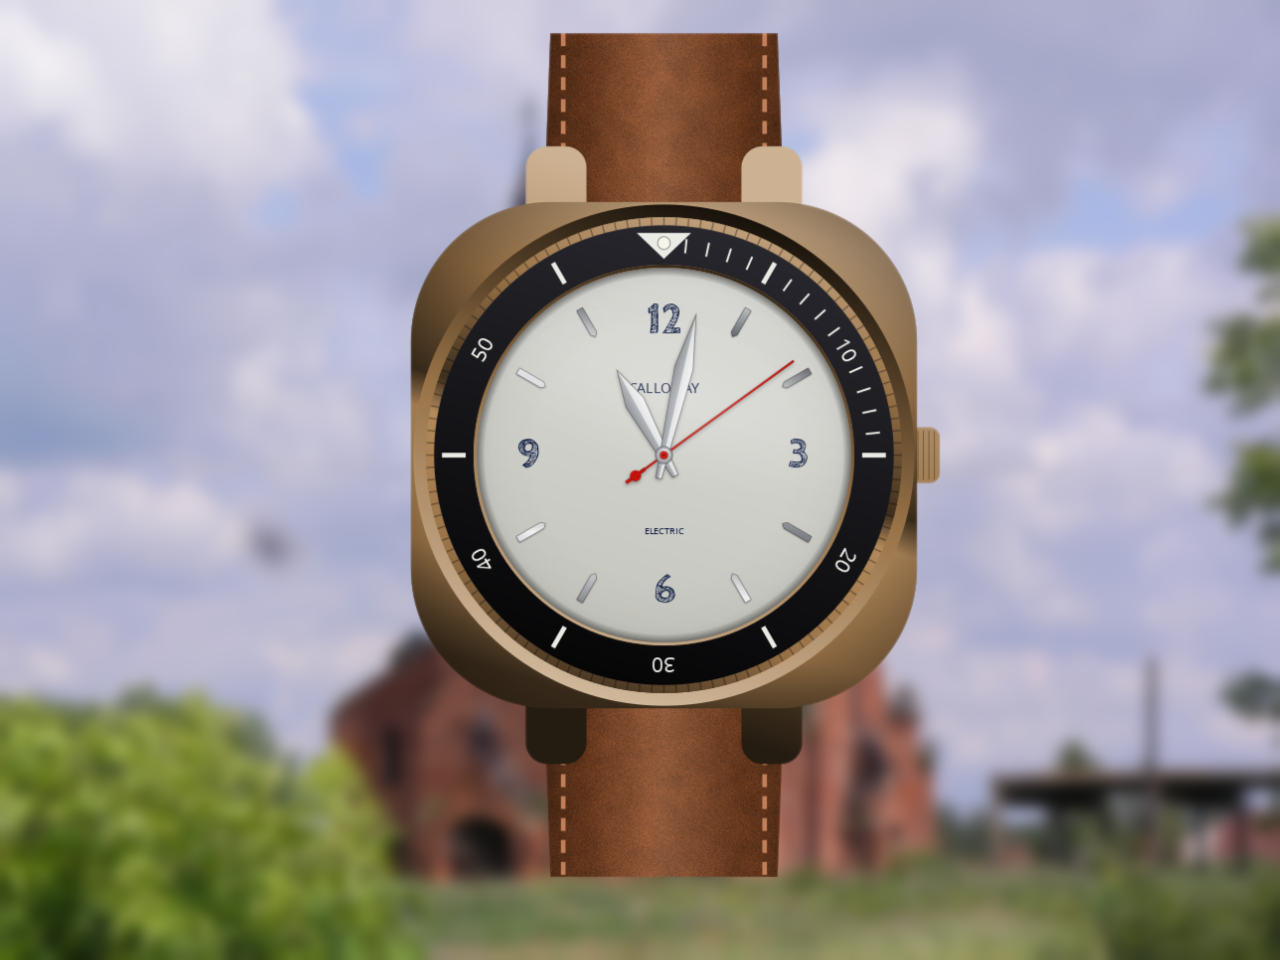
11h02m09s
